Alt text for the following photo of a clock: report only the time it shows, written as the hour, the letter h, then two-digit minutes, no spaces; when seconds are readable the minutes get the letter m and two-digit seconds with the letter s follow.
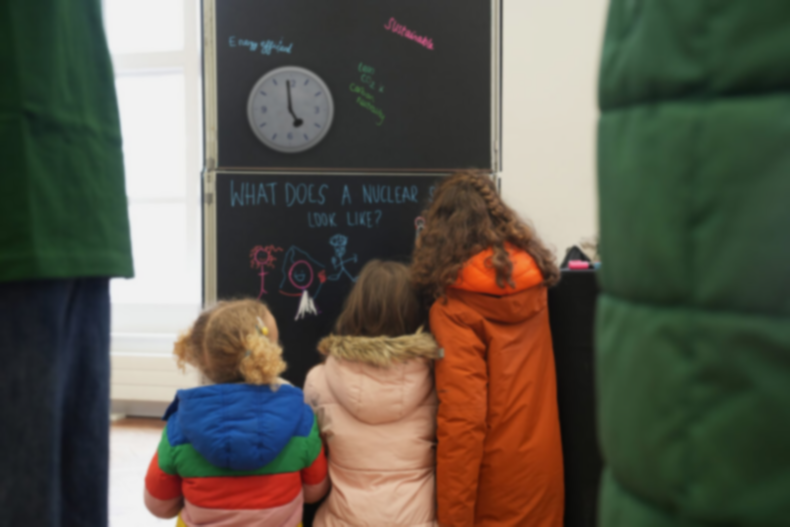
4h59
